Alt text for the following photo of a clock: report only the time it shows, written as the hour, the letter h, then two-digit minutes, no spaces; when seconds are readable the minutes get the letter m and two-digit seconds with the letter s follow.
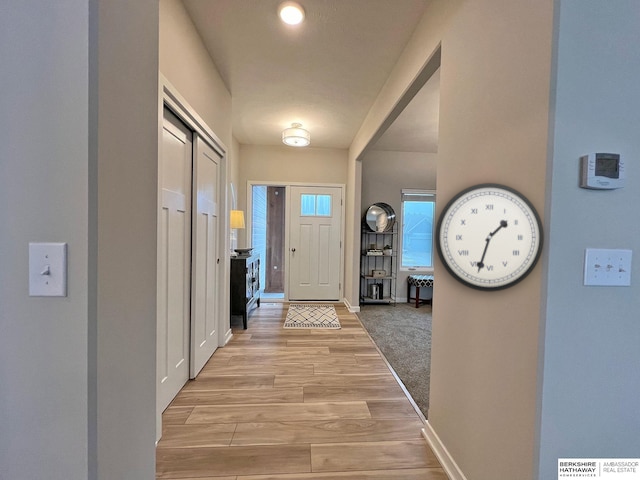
1h33
